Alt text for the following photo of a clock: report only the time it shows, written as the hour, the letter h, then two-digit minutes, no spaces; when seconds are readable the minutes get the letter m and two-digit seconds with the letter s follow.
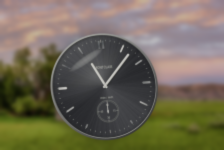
11h07
